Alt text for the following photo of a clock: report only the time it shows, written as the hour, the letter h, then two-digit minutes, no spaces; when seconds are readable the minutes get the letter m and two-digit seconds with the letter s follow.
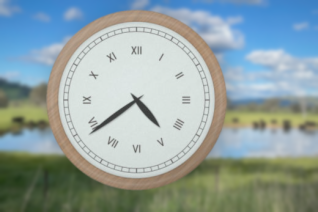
4h39
